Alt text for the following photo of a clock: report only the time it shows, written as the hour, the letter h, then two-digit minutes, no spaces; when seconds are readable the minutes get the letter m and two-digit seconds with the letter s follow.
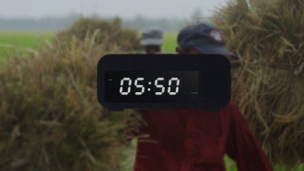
5h50
